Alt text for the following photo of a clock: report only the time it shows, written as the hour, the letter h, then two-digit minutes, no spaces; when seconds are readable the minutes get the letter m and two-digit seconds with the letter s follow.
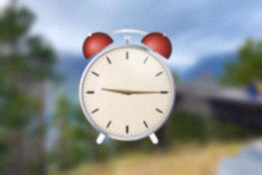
9h15
